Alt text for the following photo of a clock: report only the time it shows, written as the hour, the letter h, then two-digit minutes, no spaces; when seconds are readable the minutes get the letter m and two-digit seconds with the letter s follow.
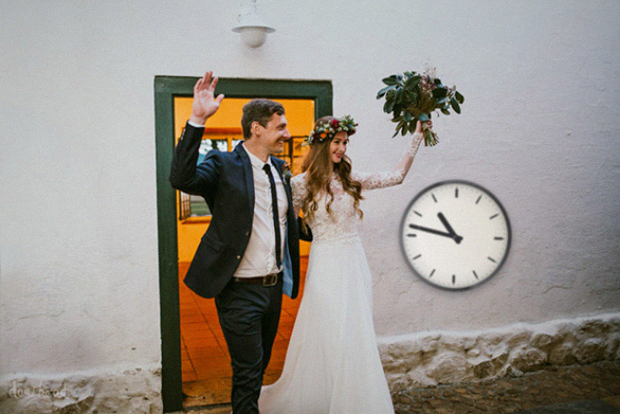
10h47
